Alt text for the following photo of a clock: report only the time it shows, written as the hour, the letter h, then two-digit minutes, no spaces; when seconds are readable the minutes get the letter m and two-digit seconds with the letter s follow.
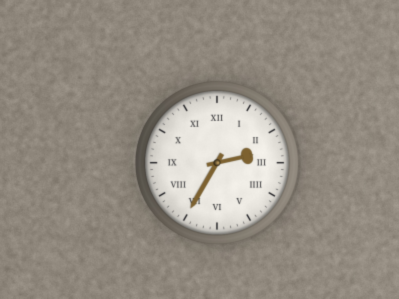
2h35
